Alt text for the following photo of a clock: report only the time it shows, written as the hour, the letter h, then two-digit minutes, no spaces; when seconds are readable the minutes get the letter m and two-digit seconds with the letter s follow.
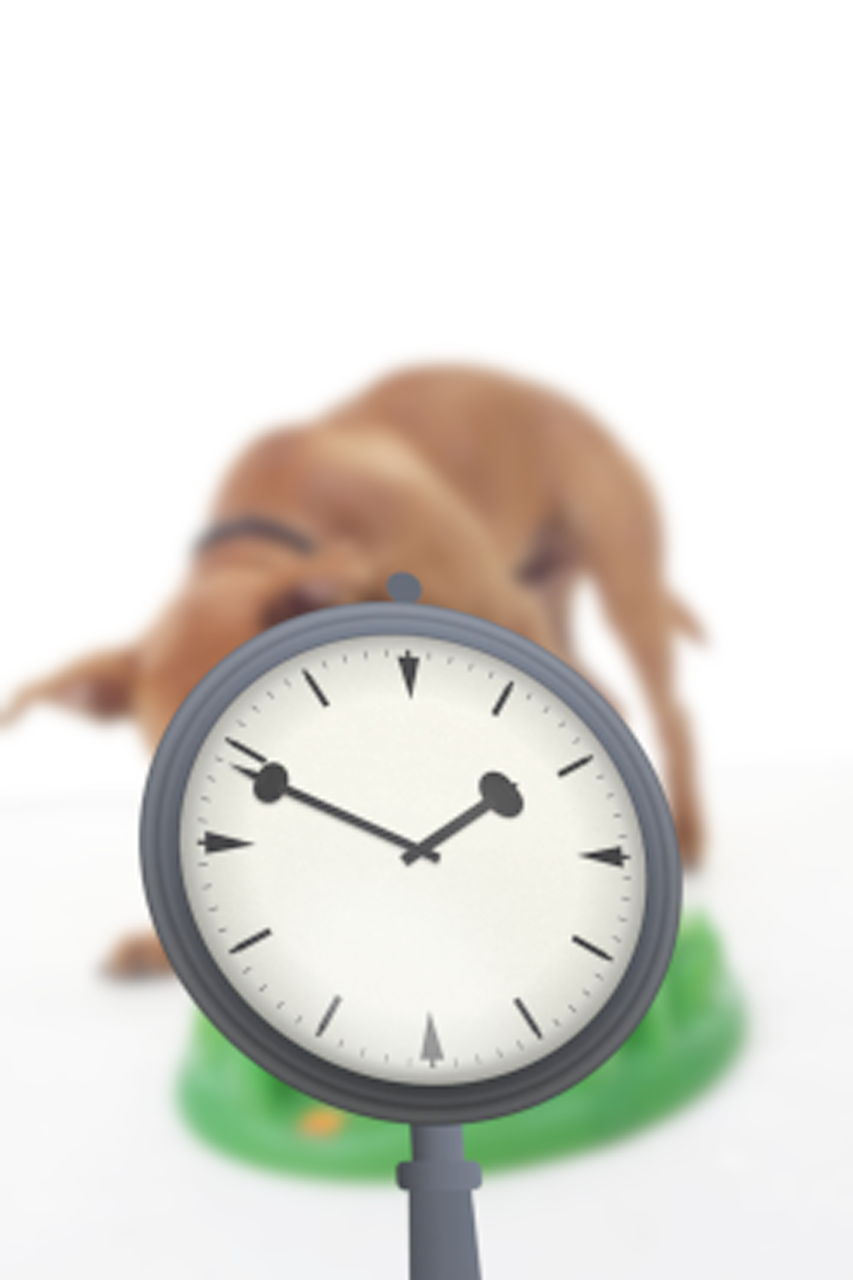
1h49
